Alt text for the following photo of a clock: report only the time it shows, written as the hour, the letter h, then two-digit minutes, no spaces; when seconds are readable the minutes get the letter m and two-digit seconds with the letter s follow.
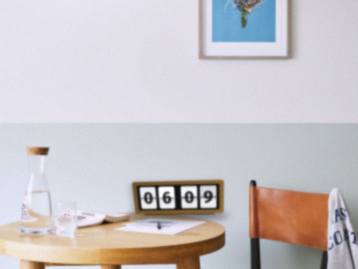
6h09
